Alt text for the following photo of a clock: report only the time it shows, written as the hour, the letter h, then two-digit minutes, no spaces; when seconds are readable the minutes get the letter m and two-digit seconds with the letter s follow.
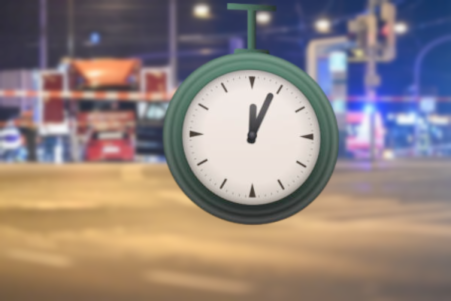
12h04
